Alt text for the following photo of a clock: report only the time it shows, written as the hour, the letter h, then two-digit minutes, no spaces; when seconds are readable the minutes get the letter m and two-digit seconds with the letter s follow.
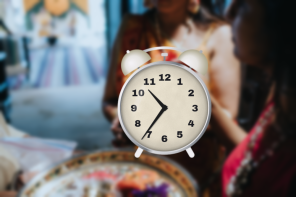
10h36
